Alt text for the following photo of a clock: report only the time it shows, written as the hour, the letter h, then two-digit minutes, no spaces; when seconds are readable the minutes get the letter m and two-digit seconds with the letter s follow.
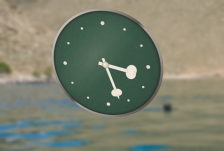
3h27
